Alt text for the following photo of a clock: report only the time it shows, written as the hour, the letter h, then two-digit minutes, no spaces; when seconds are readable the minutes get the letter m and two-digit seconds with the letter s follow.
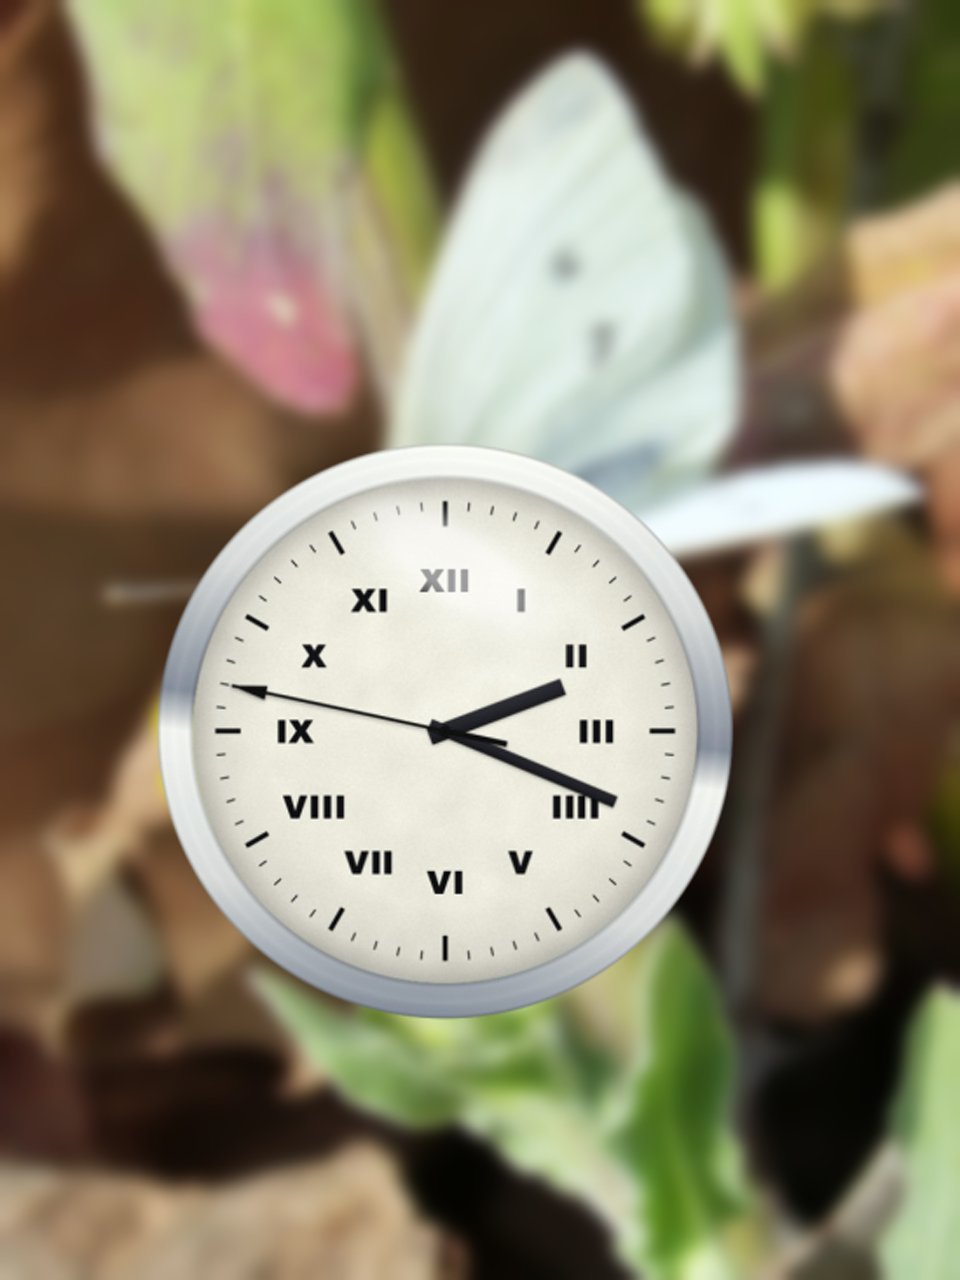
2h18m47s
